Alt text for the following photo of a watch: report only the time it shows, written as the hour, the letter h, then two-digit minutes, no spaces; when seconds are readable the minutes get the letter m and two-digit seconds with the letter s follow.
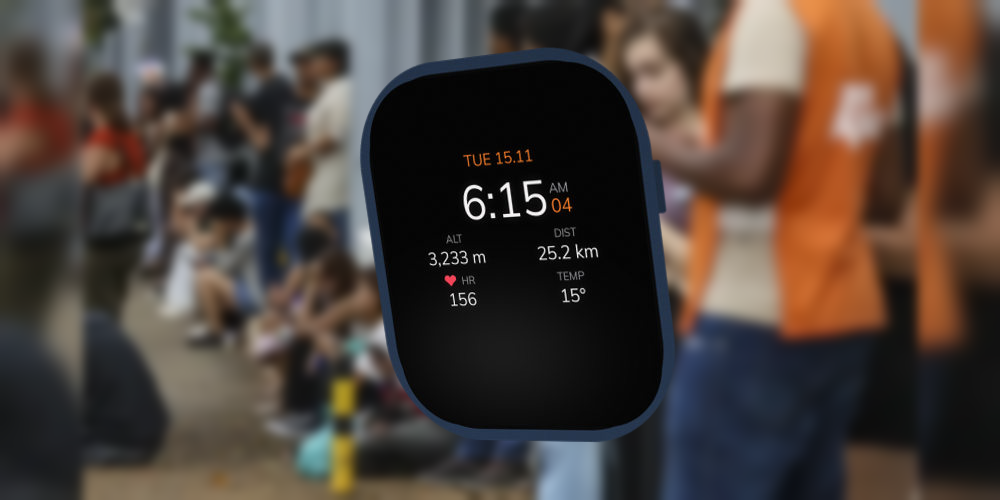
6h15m04s
